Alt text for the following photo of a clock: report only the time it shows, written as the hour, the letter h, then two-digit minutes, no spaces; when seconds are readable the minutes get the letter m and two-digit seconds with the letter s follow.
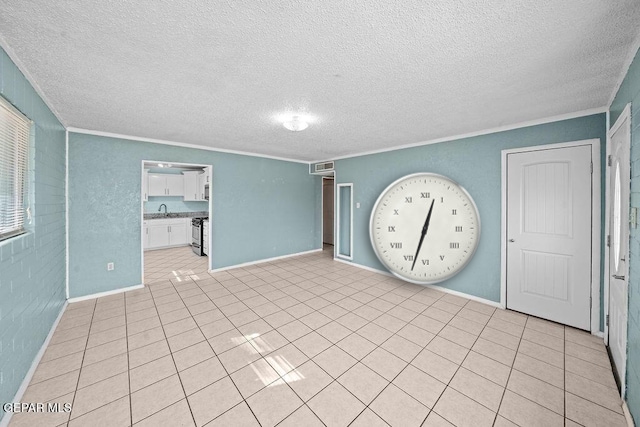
12h33
